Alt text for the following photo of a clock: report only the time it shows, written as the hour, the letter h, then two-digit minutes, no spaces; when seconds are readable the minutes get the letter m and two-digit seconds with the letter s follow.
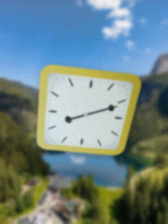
8h11
